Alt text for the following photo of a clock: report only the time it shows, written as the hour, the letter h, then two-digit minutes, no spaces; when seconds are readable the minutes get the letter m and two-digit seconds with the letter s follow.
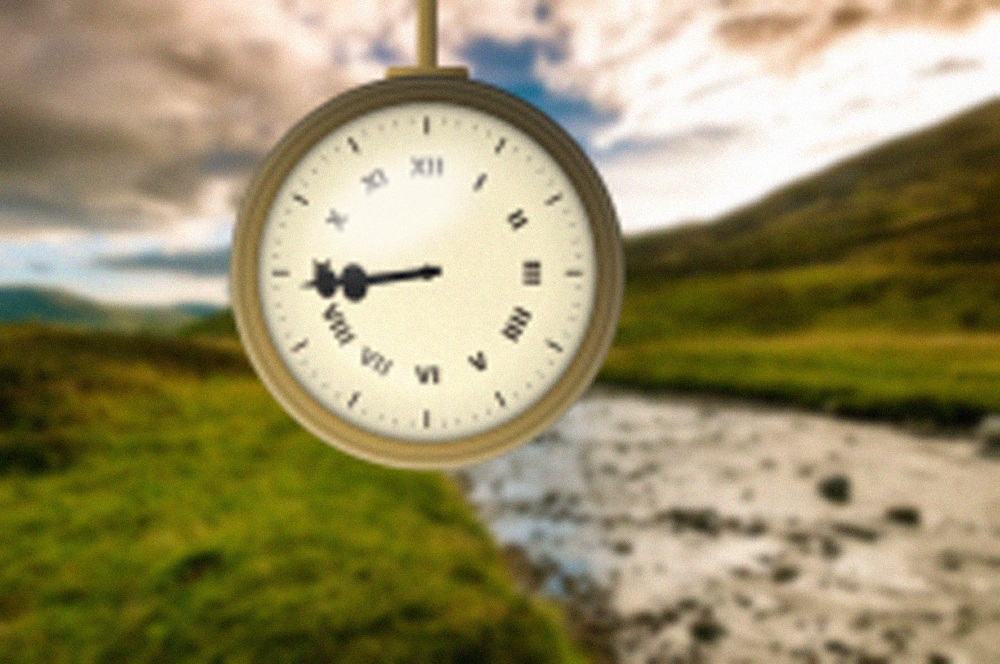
8h44
